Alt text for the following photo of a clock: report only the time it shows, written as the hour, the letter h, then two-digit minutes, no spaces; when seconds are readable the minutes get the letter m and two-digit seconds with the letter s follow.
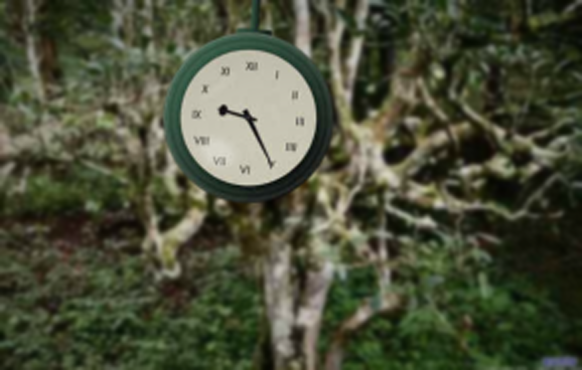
9h25
